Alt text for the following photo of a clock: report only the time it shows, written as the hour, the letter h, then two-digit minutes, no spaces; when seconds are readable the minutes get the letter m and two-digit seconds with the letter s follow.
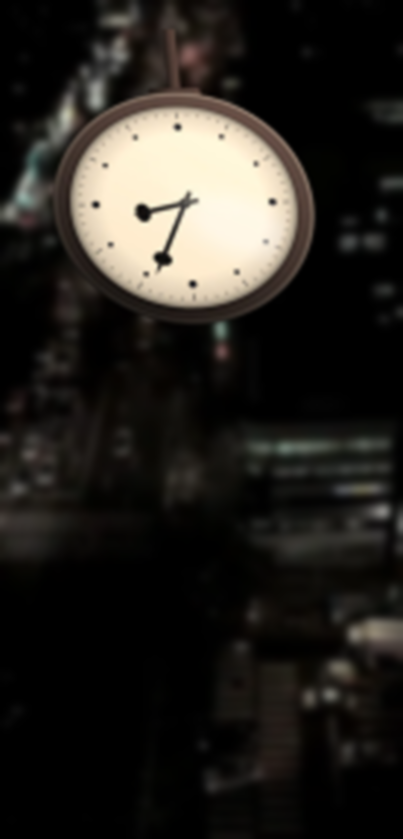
8h34
